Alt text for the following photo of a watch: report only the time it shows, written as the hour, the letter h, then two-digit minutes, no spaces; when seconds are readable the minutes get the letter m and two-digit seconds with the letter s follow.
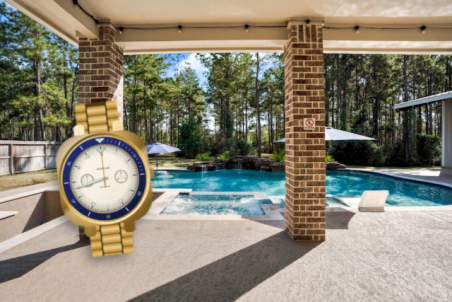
8h43
